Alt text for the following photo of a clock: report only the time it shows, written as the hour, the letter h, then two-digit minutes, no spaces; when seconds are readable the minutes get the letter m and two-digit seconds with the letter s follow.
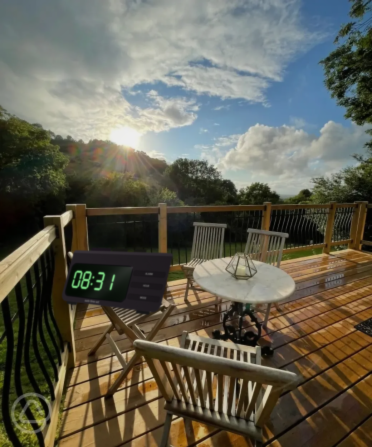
8h31
